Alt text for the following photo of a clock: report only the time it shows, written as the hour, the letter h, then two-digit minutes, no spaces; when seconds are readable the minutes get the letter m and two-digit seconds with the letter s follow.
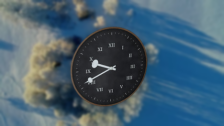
9h41
